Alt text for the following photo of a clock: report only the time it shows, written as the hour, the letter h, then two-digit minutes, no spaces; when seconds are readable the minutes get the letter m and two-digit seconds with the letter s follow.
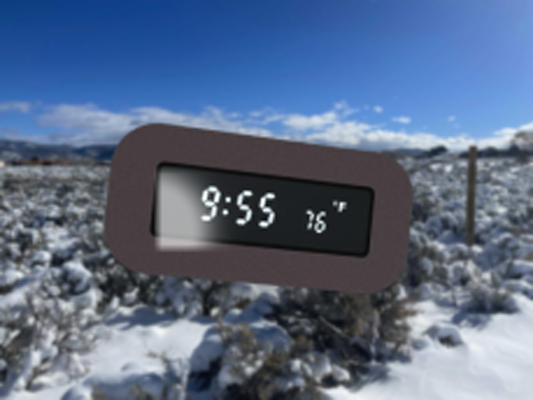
9h55
